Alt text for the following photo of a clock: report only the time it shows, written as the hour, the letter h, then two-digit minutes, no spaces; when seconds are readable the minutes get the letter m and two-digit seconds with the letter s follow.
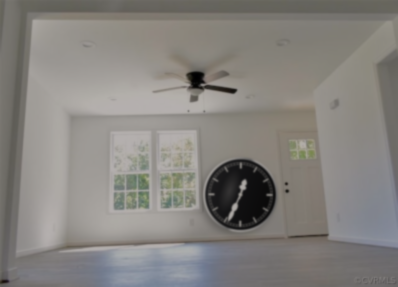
12h34
